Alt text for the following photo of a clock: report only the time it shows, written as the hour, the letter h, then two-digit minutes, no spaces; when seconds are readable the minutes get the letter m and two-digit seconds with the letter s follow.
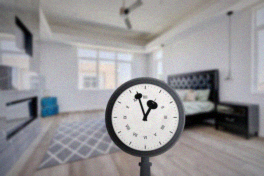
12h57
